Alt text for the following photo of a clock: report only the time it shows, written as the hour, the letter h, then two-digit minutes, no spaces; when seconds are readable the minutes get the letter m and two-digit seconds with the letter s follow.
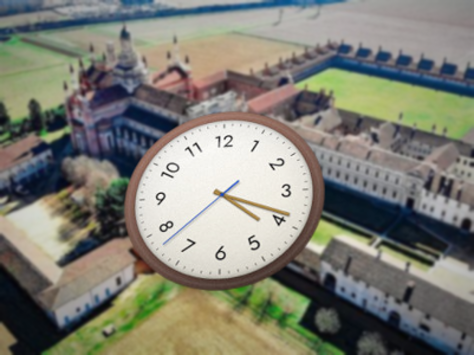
4h18m38s
